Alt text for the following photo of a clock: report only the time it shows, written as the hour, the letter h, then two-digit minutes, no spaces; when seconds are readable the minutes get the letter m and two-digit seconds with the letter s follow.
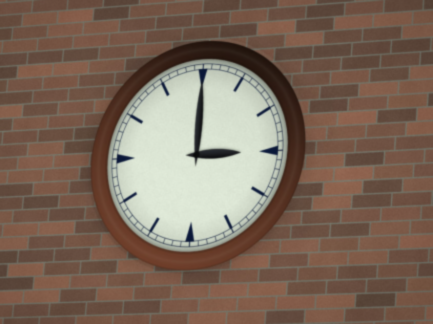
3h00
